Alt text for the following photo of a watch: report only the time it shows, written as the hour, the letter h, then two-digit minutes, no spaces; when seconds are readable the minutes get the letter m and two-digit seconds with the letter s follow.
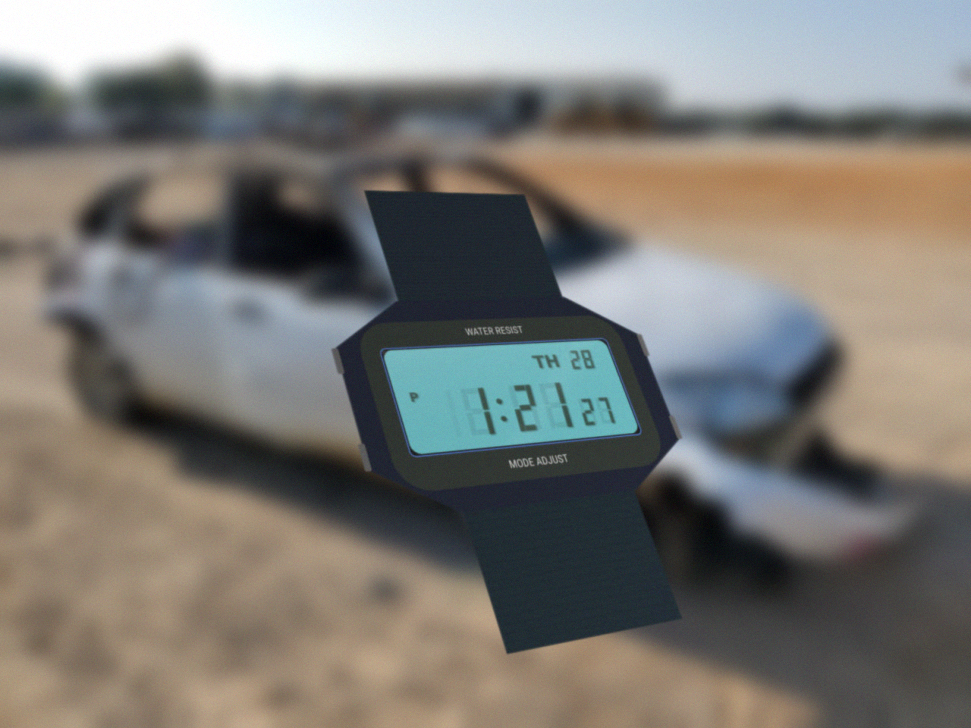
1h21m27s
